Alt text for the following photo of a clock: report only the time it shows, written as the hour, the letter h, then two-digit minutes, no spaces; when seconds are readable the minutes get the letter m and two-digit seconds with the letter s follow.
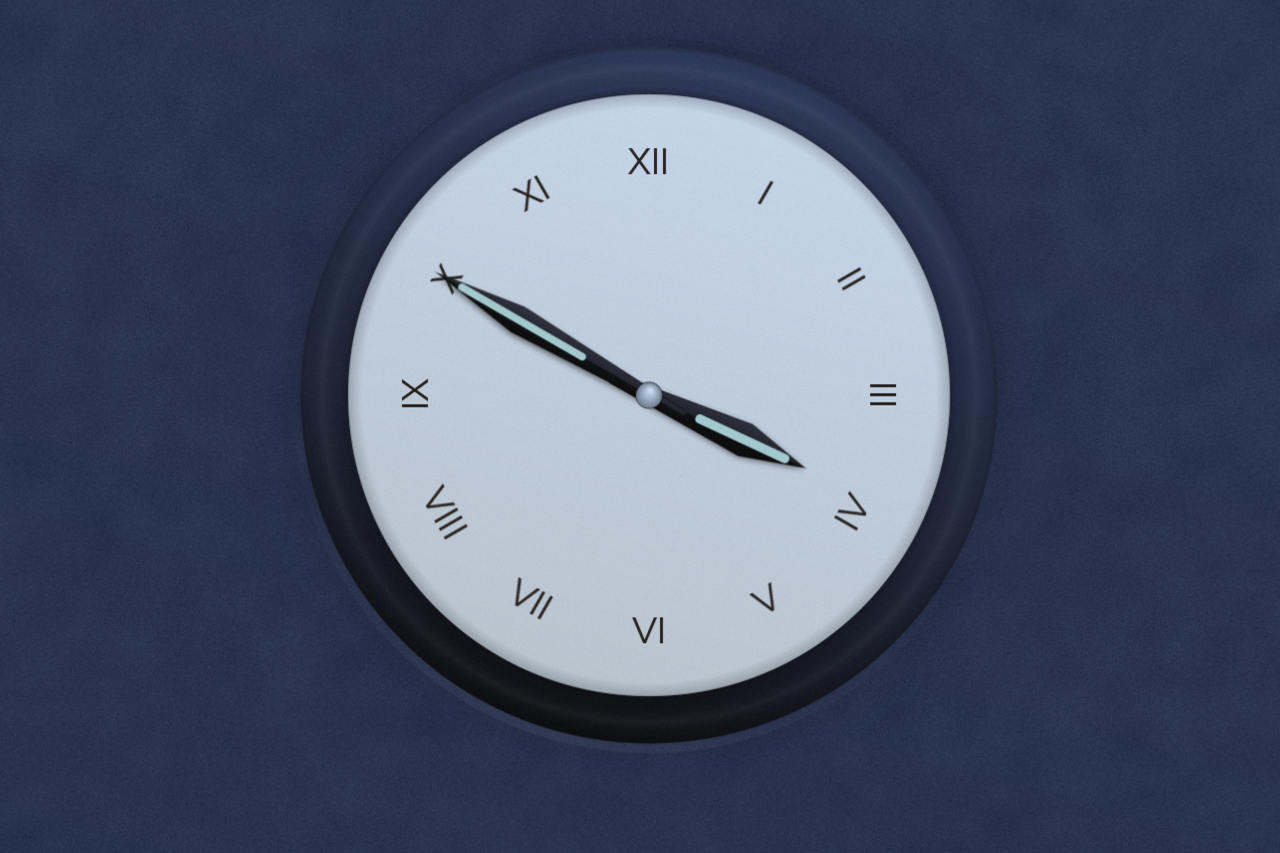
3h50
